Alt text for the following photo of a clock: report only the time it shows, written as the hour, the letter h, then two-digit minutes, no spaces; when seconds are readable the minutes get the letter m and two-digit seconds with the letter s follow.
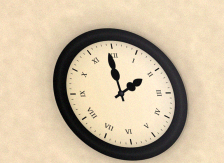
1h59
